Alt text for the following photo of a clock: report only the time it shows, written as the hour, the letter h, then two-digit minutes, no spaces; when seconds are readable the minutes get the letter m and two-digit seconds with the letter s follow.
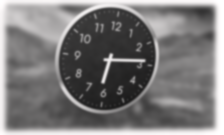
6h14
